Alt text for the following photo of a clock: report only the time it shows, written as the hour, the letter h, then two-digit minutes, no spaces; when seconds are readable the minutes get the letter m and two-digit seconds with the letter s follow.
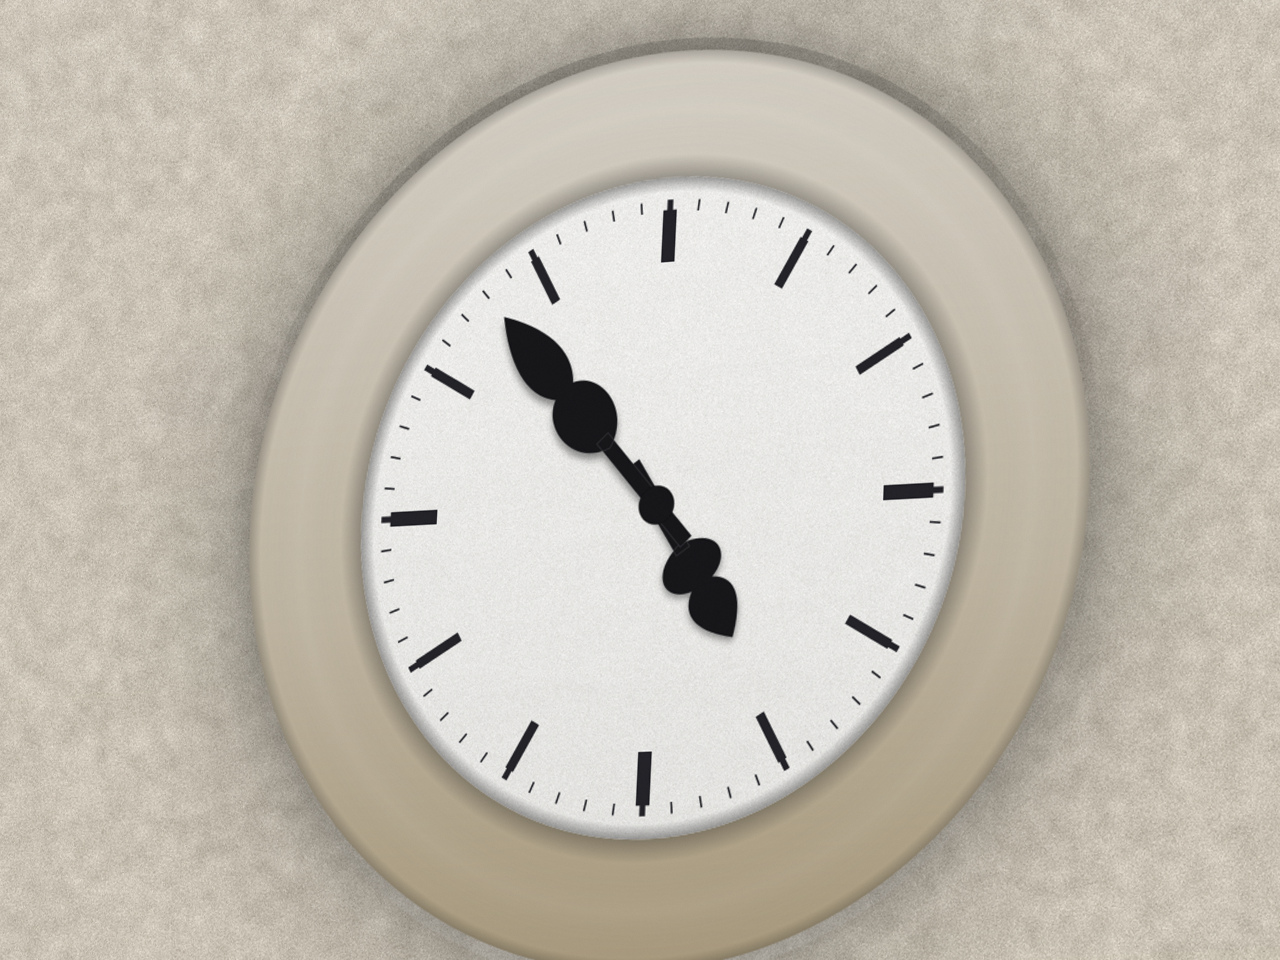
4h53
